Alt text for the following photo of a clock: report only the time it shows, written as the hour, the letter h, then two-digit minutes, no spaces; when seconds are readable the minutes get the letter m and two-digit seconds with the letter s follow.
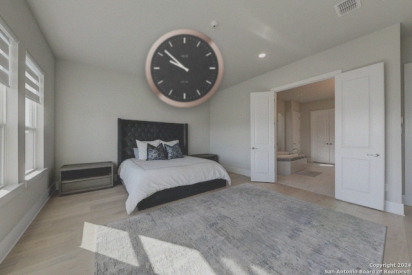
9h52
